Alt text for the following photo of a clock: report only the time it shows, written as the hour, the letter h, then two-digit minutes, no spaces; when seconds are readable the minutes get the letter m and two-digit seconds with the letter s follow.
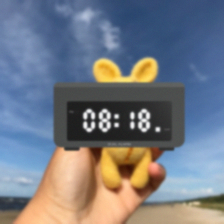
8h18
